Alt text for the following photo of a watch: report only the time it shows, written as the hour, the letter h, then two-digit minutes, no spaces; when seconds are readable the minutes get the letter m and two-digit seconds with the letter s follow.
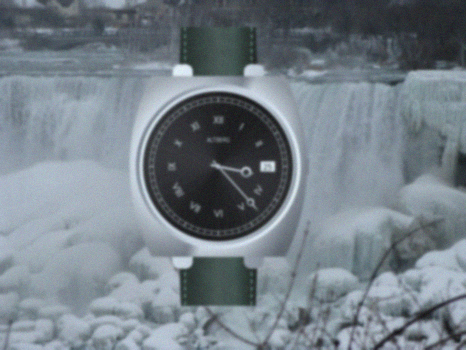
3h23
